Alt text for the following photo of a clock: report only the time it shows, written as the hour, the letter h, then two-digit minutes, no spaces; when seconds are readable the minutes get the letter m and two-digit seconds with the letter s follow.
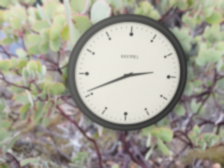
2h41
